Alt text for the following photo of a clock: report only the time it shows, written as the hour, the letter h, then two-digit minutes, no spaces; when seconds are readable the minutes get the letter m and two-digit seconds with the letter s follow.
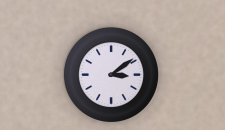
3h09
